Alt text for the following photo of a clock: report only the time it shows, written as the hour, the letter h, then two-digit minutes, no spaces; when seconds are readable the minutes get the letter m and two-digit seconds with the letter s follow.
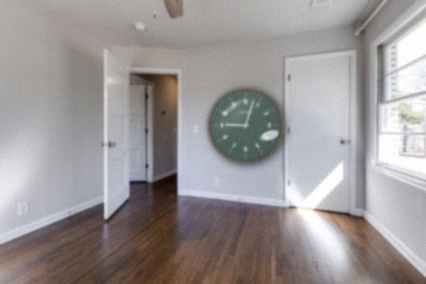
9h03
